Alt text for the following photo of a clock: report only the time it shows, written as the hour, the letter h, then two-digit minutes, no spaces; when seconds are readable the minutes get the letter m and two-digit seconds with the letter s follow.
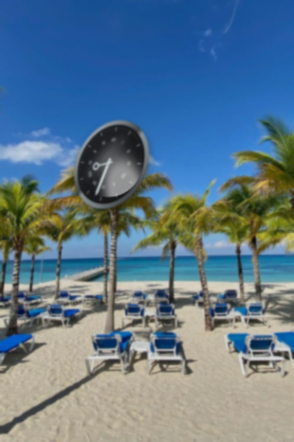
8h32
